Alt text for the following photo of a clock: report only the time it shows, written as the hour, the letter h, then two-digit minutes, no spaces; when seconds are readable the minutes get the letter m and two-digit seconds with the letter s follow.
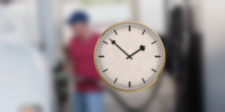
1h52
